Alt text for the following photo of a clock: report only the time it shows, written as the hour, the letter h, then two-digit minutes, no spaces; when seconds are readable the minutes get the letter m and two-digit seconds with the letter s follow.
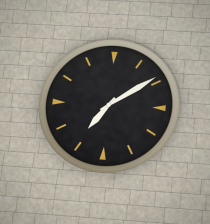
7h09
